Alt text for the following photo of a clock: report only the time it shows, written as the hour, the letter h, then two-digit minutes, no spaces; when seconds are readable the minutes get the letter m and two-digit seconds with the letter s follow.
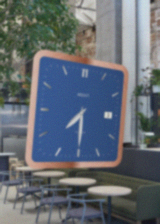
7h30
